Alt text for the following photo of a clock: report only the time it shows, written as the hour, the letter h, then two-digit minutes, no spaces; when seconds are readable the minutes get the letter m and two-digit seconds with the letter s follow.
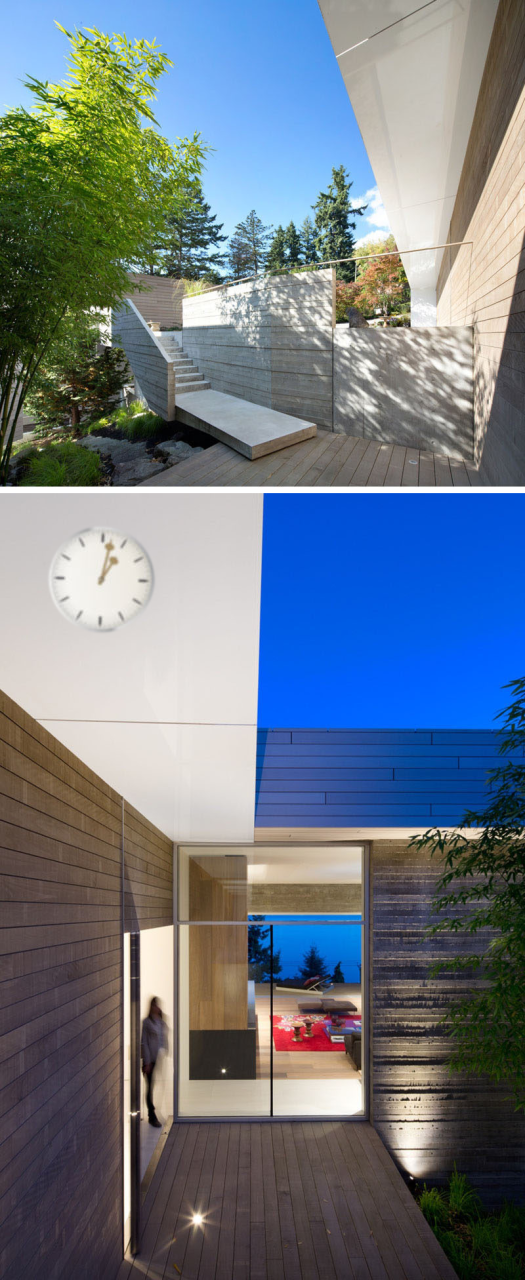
1h02
